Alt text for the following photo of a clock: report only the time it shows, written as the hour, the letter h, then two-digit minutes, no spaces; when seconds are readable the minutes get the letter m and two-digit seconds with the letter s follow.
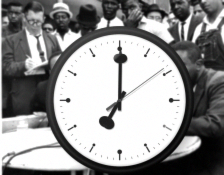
7h00m09s
